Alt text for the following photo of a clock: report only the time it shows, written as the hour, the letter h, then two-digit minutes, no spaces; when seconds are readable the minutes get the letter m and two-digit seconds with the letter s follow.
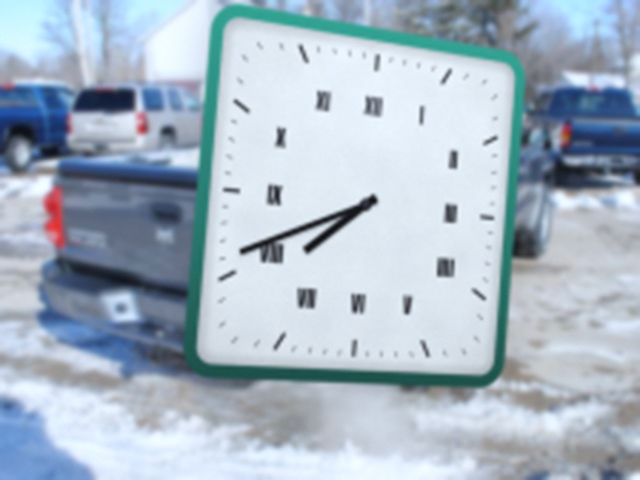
7h41
